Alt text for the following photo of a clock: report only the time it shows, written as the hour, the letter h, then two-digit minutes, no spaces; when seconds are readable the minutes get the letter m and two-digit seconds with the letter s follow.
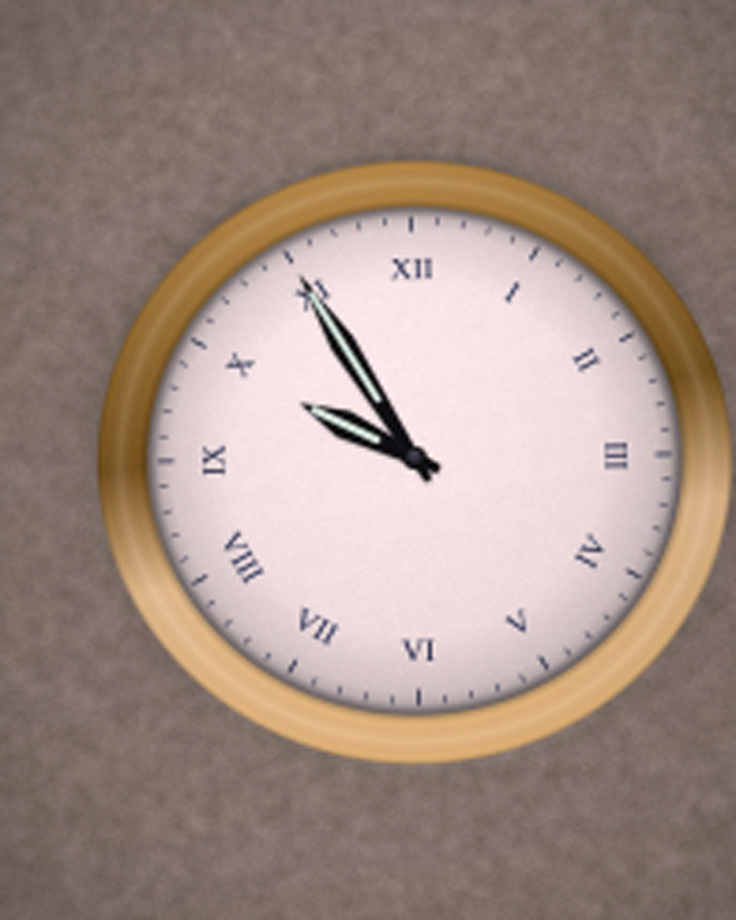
9h55
